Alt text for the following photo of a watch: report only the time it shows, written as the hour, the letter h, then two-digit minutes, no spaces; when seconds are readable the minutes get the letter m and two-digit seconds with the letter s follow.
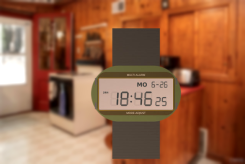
18h46m25s
